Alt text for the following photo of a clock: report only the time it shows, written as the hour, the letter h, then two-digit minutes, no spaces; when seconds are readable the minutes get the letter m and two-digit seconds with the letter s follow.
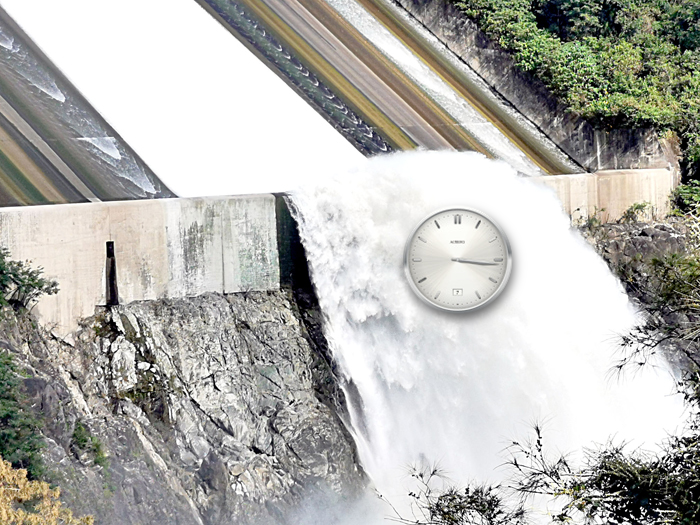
3h16
